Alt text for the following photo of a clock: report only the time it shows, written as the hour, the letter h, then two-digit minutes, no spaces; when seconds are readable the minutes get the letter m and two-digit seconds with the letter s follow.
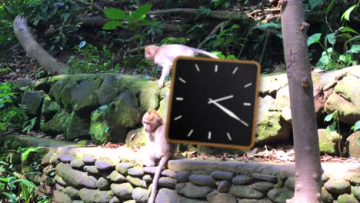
2h20
